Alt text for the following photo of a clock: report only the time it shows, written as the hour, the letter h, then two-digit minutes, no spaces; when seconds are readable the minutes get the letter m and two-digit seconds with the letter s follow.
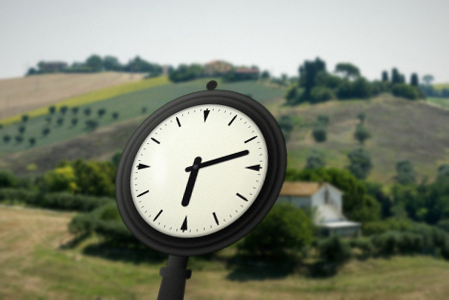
6h12
